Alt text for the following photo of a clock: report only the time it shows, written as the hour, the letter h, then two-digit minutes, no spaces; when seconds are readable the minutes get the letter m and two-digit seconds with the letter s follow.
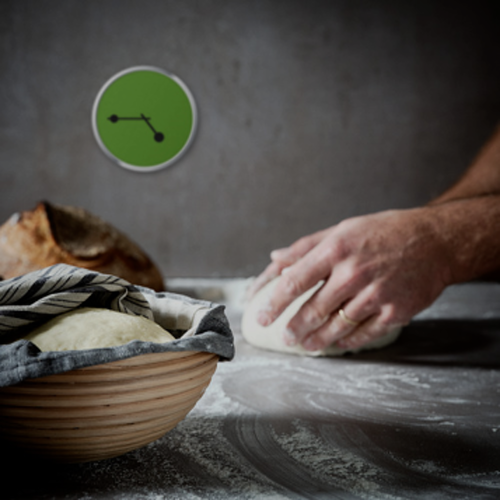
4h45
